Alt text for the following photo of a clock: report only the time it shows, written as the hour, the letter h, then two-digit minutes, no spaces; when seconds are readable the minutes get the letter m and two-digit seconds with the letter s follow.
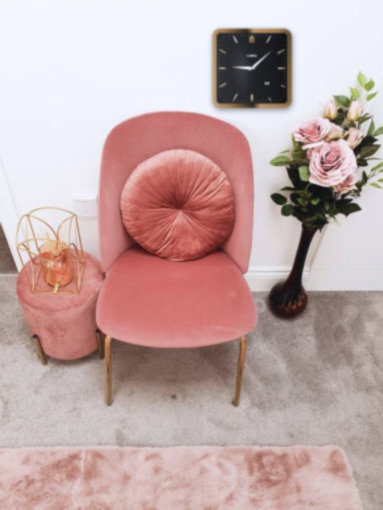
9h08
